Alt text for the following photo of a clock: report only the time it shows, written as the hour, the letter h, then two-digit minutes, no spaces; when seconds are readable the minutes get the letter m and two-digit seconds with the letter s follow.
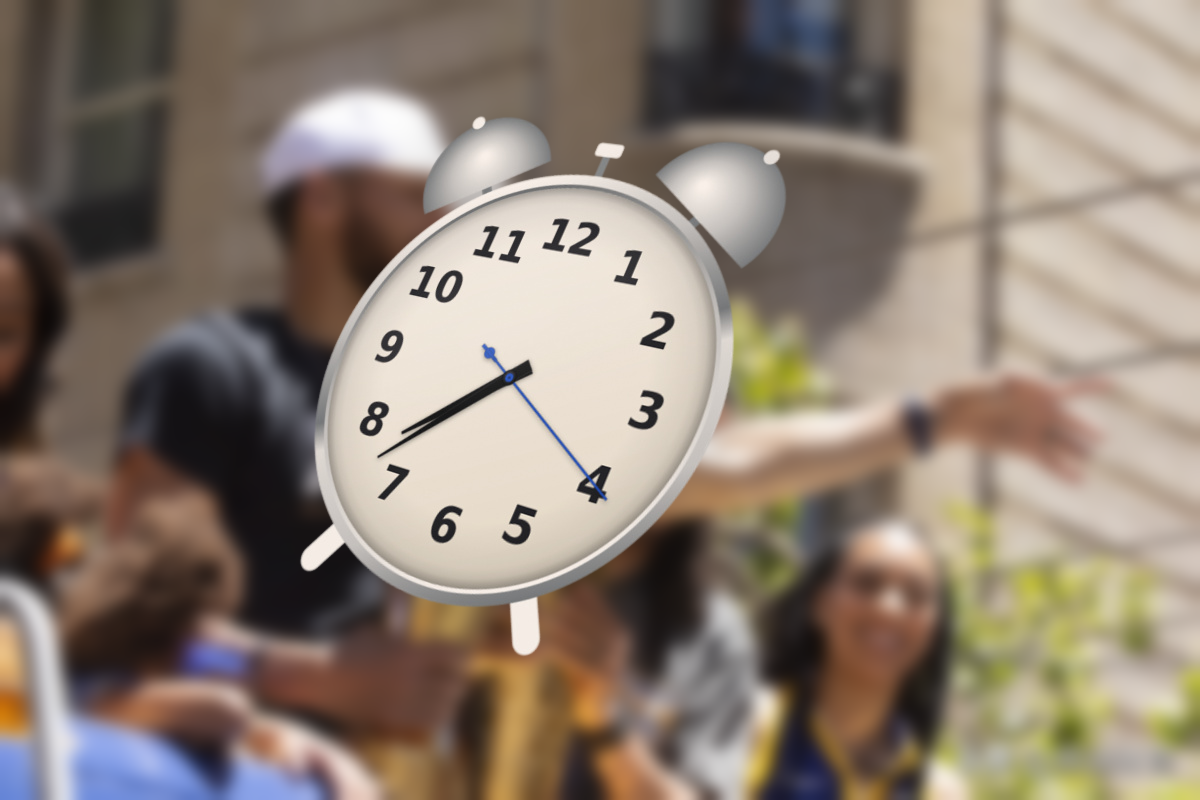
7h37m20s
